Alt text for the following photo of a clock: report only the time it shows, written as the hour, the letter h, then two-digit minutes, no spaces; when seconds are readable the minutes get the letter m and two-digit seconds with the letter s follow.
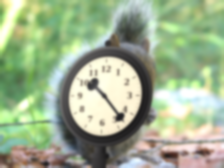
10h23
